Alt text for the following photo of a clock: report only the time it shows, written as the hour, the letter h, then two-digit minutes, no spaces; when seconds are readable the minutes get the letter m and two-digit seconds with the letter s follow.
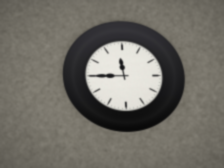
11h45
